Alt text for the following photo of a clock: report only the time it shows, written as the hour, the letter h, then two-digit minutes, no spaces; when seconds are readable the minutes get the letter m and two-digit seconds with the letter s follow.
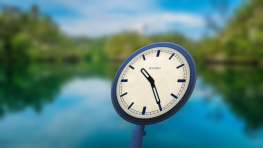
10h25
